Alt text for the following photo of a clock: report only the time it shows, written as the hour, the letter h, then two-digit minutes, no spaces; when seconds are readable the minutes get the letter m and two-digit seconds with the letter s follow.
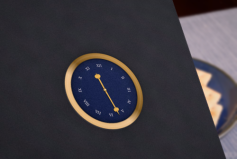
11h27
